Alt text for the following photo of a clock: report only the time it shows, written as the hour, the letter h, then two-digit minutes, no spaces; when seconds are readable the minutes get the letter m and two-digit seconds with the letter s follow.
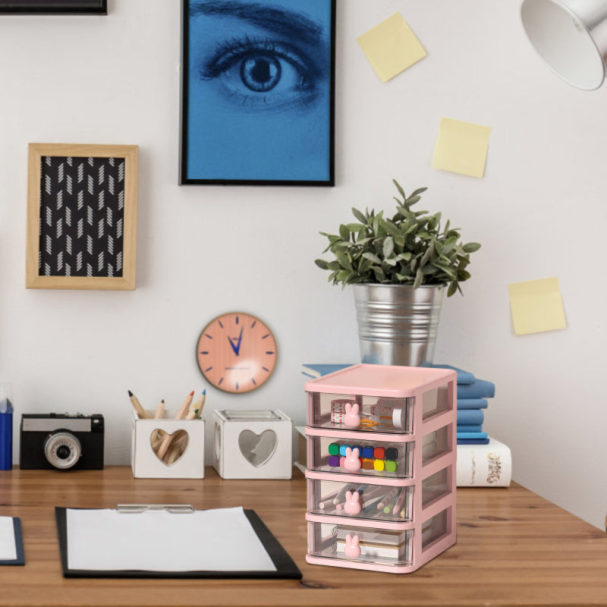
11h02
